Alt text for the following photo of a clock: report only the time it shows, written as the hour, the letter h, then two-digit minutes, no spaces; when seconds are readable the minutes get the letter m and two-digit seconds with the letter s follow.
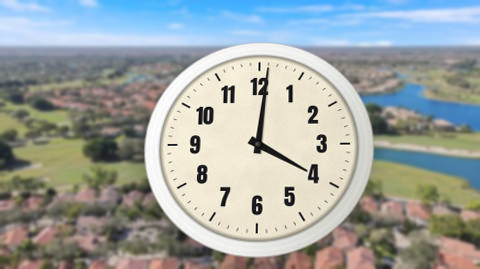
4h01
